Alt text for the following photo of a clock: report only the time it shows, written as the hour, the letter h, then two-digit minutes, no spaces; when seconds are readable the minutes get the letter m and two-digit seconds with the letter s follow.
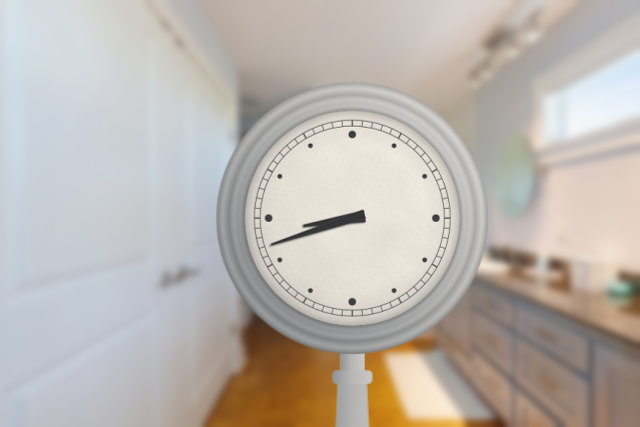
8h42
